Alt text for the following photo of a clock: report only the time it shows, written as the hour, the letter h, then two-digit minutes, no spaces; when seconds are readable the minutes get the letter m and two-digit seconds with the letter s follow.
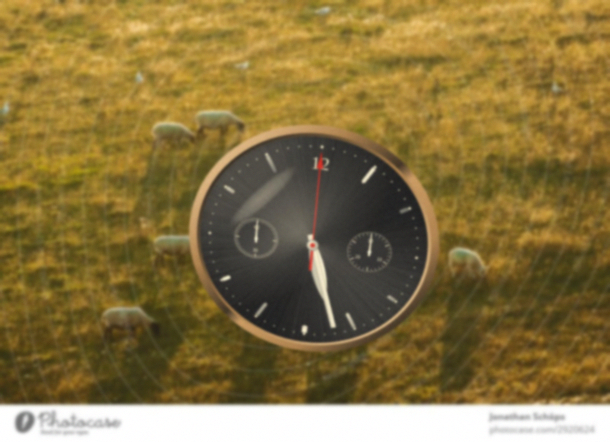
5h27
